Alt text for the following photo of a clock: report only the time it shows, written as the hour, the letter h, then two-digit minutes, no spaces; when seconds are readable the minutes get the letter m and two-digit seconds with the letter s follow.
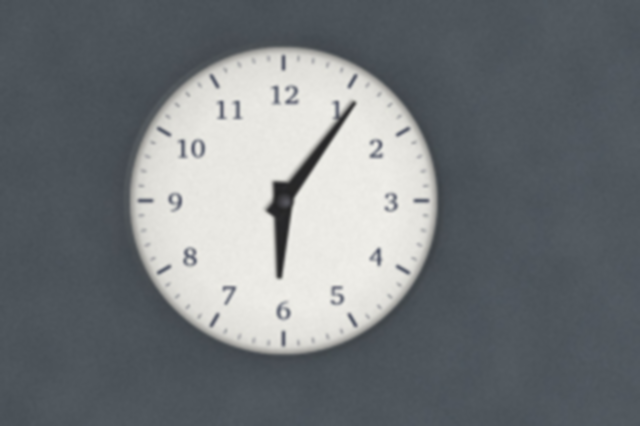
6h06
